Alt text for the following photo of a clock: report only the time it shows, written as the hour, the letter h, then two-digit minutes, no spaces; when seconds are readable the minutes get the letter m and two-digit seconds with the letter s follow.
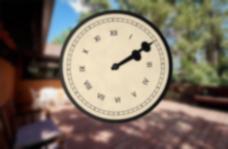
2h10
